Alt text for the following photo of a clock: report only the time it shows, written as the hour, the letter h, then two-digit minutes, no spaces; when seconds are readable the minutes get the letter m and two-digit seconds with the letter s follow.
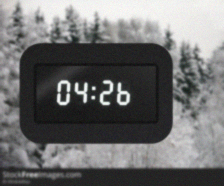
4h26
